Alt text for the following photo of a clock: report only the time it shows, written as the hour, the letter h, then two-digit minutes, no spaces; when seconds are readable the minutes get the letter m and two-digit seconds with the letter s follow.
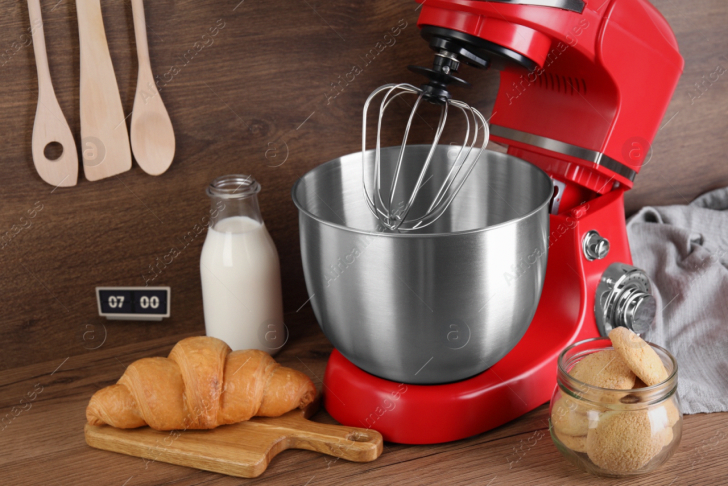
7h00
